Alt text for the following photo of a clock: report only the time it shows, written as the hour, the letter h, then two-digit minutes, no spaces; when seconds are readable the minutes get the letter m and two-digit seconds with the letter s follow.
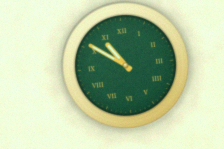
10h51
